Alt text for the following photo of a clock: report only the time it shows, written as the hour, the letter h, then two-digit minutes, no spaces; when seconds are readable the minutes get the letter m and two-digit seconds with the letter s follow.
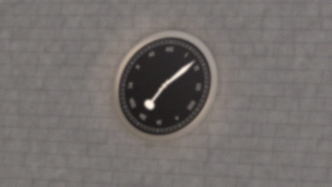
7h08
